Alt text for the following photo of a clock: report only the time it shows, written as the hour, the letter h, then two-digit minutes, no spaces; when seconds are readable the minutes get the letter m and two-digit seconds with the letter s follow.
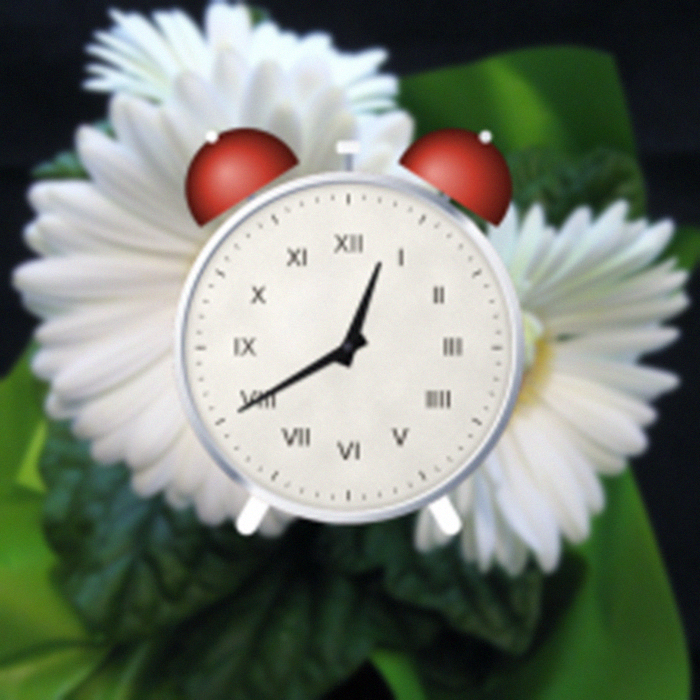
12h40
